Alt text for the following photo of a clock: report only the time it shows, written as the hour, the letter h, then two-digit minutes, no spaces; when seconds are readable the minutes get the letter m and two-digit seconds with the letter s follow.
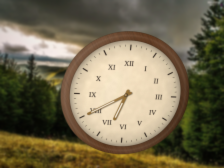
6h40
